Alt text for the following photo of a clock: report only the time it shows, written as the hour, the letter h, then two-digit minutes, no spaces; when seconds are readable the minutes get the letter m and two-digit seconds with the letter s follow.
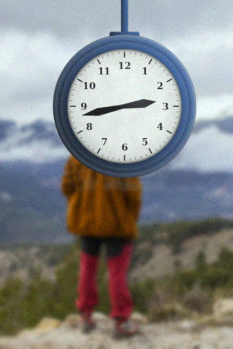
2h43
